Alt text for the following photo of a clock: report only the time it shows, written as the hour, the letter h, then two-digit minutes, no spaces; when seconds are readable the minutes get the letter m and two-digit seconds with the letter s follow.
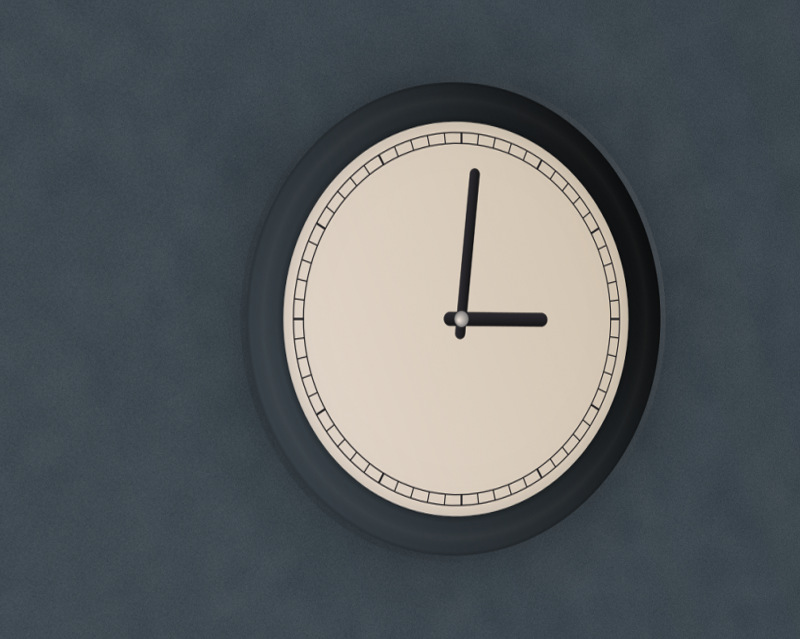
3h01
